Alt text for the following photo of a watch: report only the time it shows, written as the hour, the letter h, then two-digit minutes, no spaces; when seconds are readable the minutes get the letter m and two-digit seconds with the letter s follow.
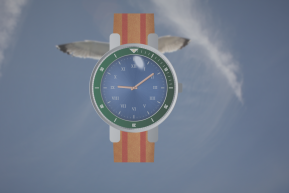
9h09
